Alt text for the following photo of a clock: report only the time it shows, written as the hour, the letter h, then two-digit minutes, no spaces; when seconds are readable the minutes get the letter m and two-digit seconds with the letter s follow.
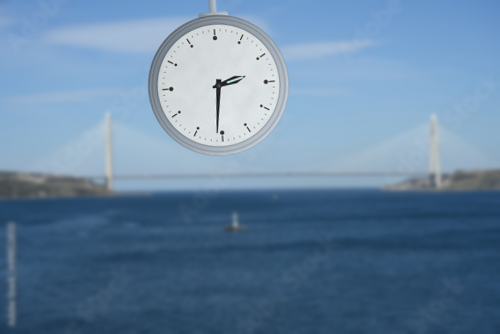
2h31
